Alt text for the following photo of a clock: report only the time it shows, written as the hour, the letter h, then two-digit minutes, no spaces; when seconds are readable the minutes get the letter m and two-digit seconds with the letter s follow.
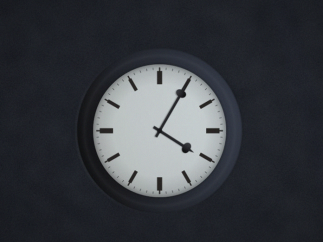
4h05
